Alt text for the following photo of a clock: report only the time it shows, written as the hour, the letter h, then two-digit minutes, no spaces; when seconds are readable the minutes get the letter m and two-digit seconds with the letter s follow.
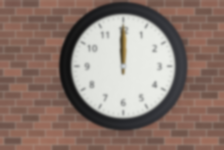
12h00
